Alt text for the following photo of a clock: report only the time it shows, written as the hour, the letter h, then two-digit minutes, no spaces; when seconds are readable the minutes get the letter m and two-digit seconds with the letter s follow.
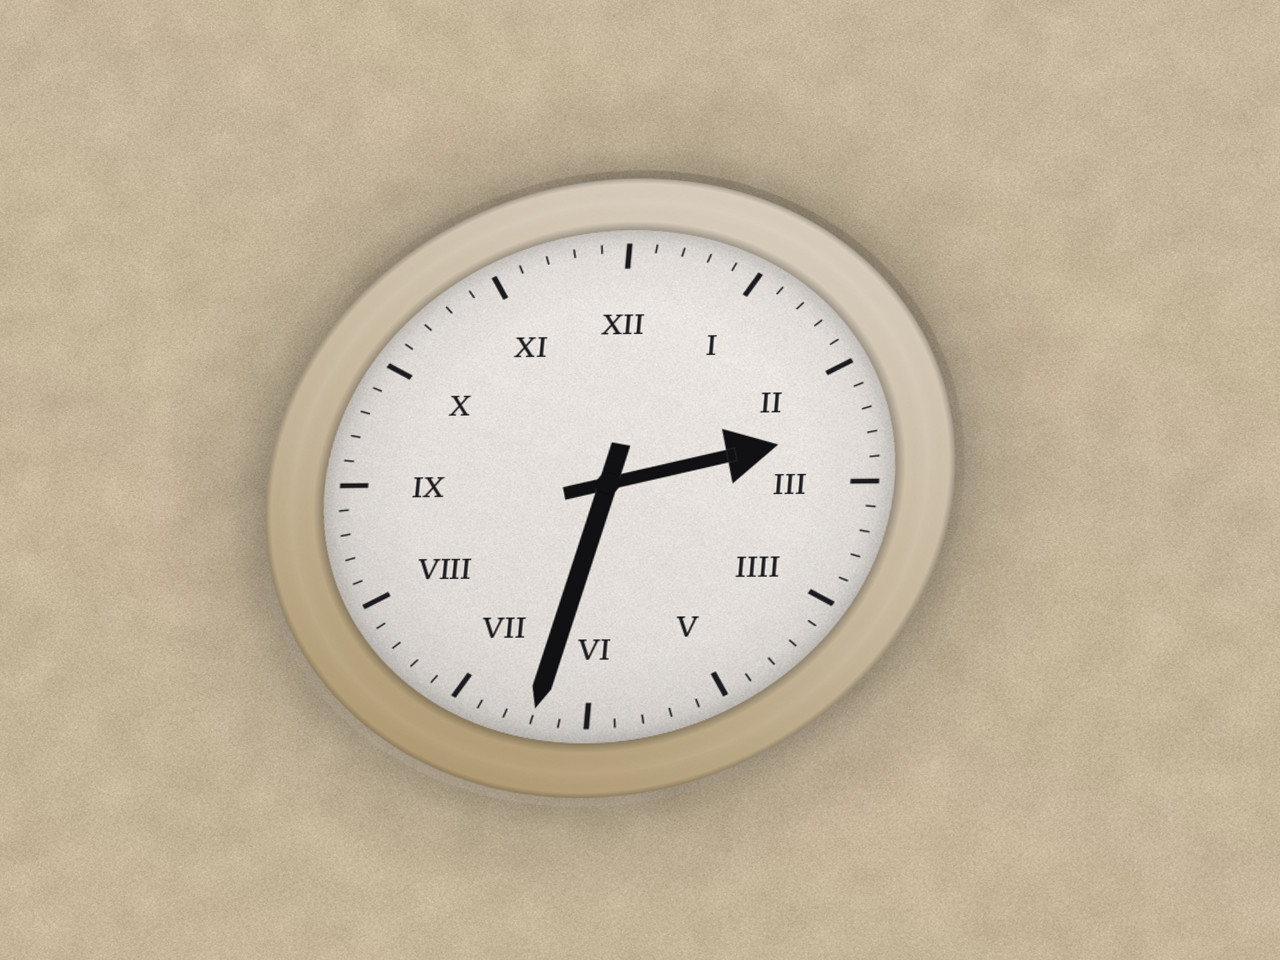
2h32
